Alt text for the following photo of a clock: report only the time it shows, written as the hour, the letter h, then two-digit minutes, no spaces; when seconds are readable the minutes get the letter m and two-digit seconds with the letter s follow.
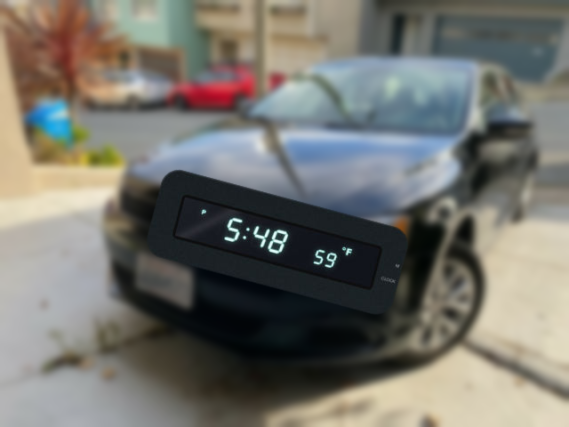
5h48
